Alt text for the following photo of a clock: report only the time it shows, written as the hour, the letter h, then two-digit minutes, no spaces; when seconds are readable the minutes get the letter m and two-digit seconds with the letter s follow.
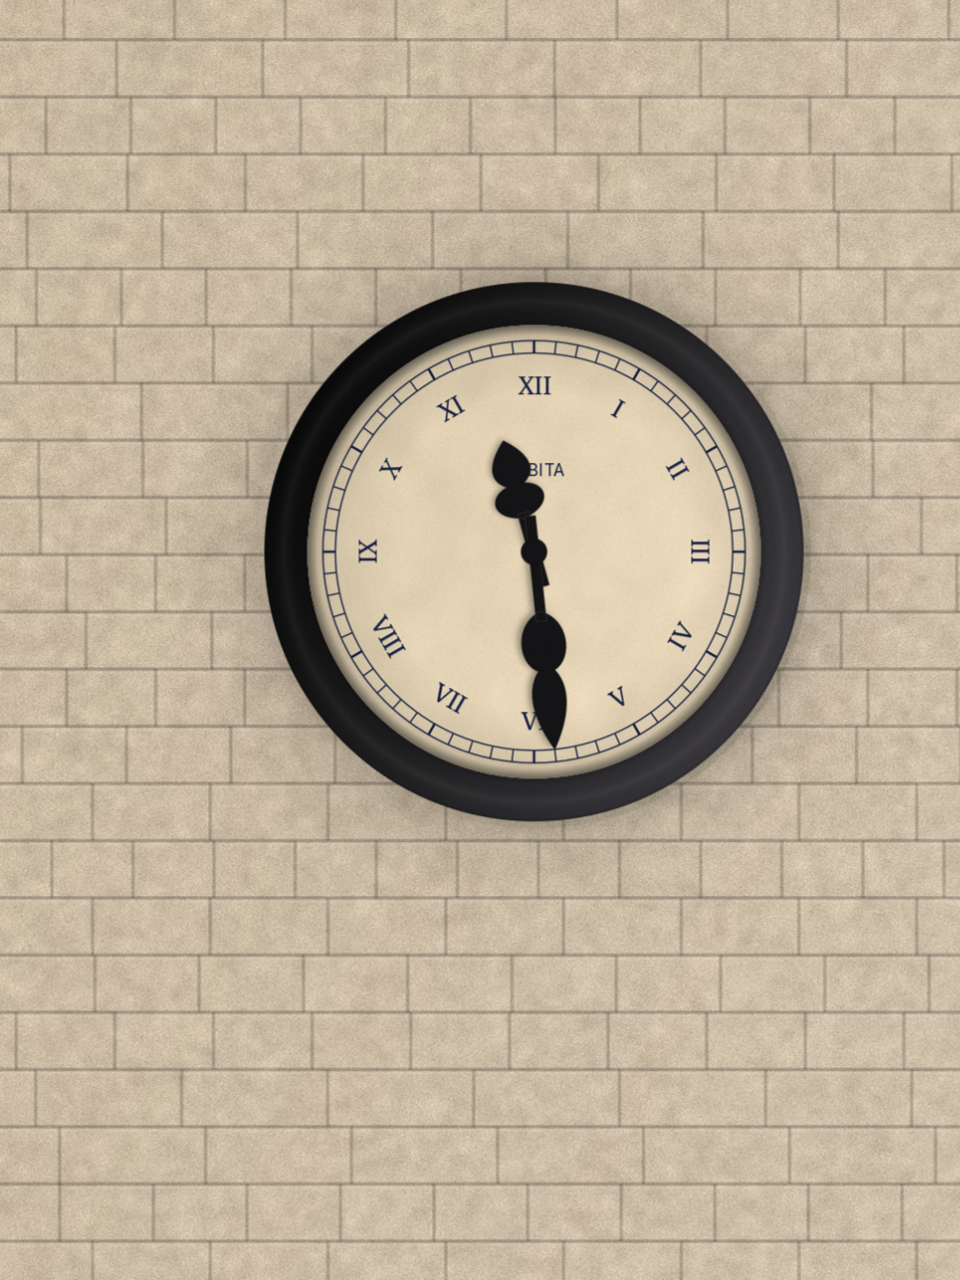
11h29
